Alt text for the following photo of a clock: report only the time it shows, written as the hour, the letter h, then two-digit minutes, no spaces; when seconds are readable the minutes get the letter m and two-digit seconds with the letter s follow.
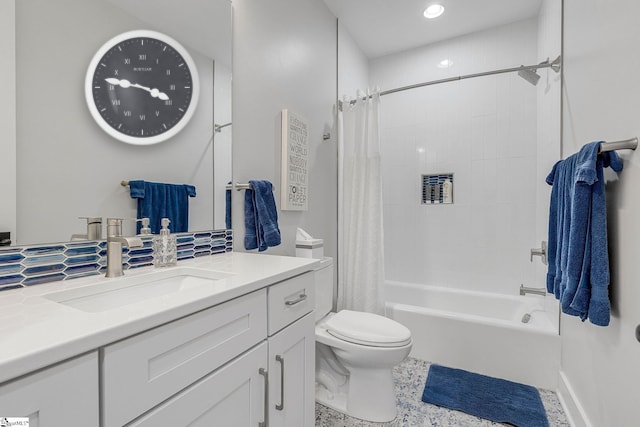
3h47
